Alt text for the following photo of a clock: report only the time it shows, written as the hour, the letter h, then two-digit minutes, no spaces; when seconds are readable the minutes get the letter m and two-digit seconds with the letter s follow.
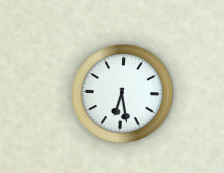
6h28
